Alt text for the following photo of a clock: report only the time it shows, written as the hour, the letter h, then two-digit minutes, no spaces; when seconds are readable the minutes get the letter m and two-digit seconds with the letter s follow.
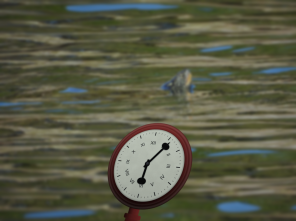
6h06
